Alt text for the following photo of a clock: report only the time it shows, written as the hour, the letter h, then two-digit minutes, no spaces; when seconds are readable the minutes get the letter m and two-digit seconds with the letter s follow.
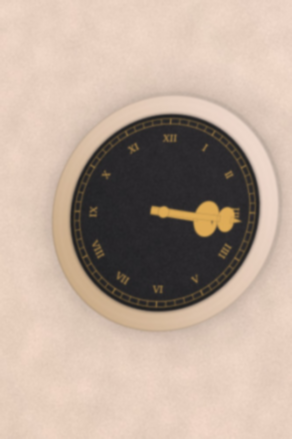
3h16
